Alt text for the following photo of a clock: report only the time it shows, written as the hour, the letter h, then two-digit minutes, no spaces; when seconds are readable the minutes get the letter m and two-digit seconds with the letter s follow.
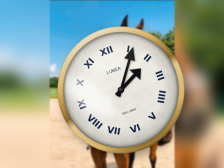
2h06
